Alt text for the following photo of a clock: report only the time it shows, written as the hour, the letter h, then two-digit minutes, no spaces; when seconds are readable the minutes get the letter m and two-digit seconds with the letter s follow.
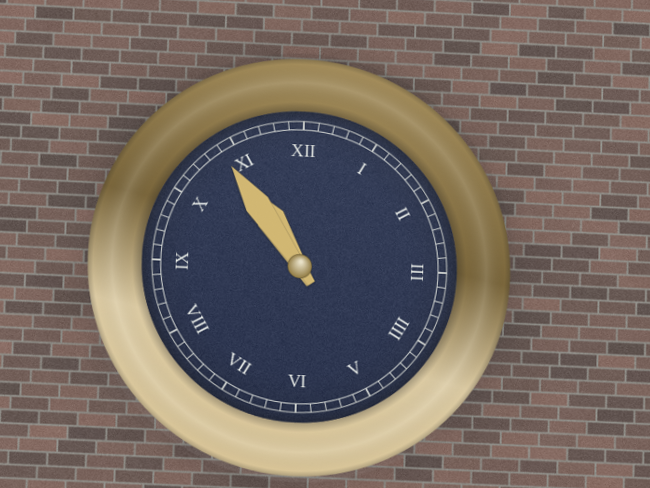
10h54
